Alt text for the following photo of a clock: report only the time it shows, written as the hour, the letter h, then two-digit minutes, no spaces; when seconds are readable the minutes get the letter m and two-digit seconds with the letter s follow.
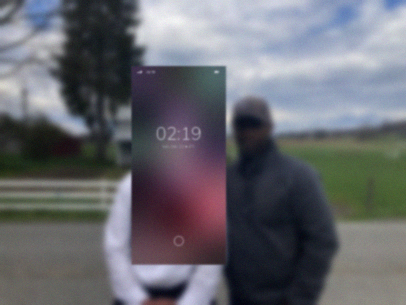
2h19
